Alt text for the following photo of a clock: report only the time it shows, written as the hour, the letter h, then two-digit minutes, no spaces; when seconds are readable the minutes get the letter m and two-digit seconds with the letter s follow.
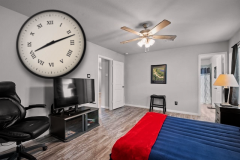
8h12
